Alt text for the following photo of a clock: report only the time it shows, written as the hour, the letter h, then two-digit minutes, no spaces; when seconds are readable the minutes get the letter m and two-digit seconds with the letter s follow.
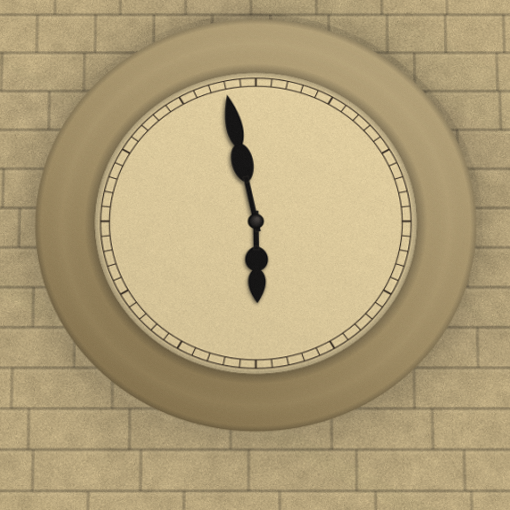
5h58
